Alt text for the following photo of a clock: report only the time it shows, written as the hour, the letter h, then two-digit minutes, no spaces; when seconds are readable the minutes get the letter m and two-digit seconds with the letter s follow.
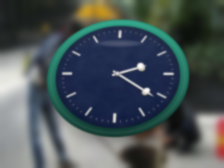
2h21
